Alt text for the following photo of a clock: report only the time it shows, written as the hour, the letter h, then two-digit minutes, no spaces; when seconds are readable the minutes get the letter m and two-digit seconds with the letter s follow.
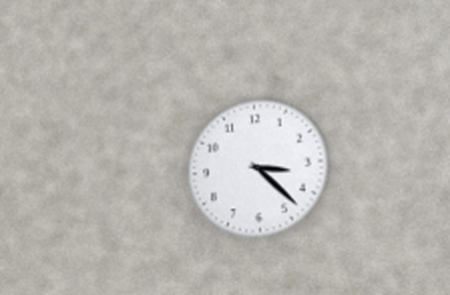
3h23
